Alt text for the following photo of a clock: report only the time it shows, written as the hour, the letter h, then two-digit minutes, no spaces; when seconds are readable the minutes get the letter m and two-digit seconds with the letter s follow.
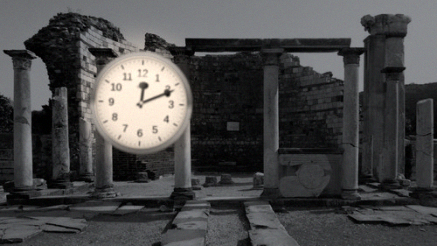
12h11
